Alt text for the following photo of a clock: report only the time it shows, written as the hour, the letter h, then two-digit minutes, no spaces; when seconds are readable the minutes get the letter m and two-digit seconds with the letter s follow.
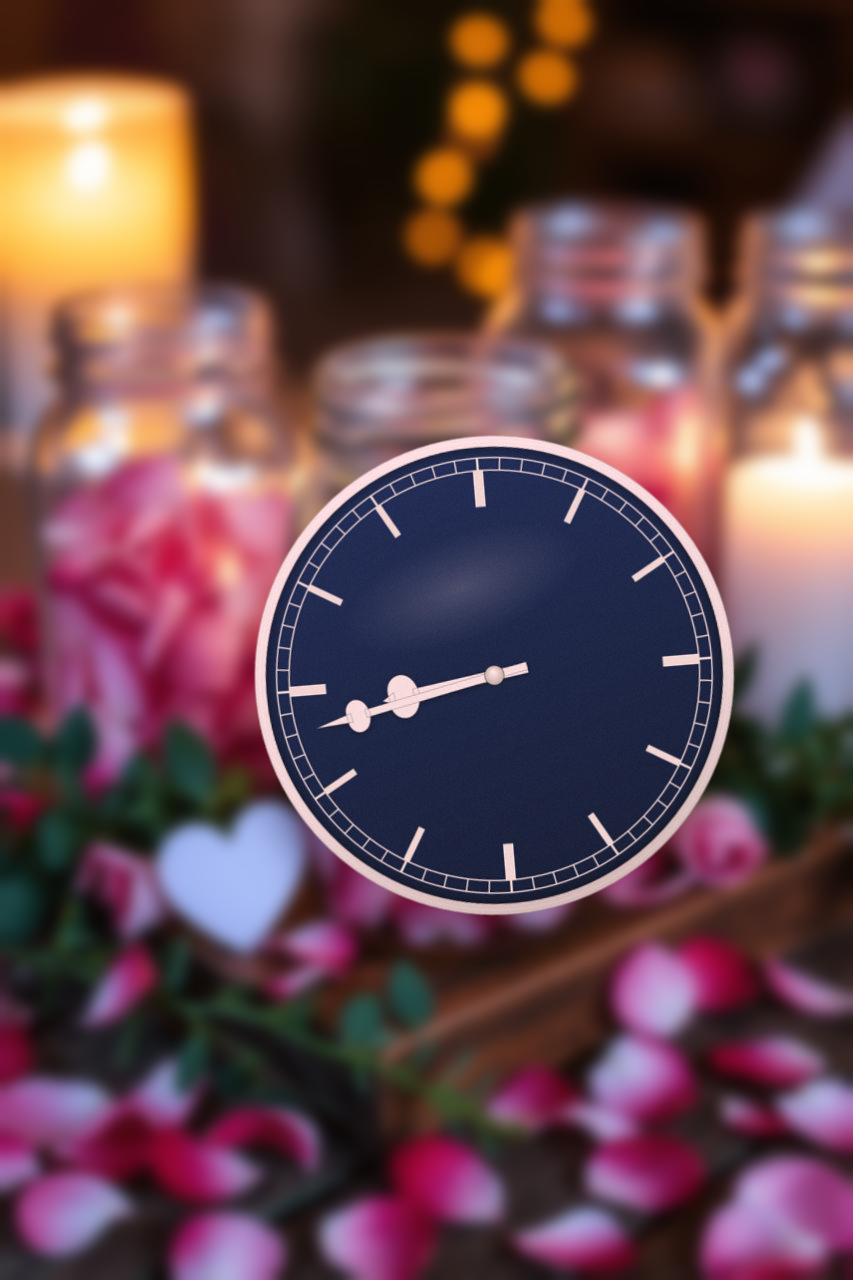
8h43
